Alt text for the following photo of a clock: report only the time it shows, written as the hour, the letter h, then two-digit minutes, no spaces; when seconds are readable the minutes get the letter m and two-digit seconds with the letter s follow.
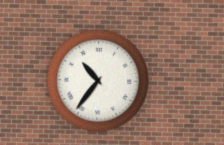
10h36
